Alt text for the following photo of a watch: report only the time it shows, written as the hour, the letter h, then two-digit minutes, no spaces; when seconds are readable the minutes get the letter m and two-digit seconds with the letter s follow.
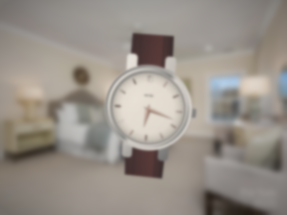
6h18
